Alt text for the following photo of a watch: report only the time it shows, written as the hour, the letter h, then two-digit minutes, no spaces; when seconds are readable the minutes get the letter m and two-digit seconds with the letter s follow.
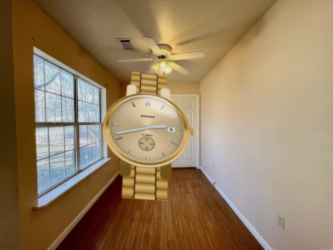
2h42
